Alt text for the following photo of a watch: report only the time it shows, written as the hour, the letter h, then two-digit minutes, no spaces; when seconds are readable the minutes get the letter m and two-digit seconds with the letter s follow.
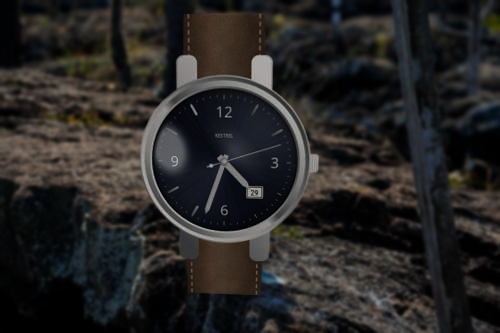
4h33m12s
